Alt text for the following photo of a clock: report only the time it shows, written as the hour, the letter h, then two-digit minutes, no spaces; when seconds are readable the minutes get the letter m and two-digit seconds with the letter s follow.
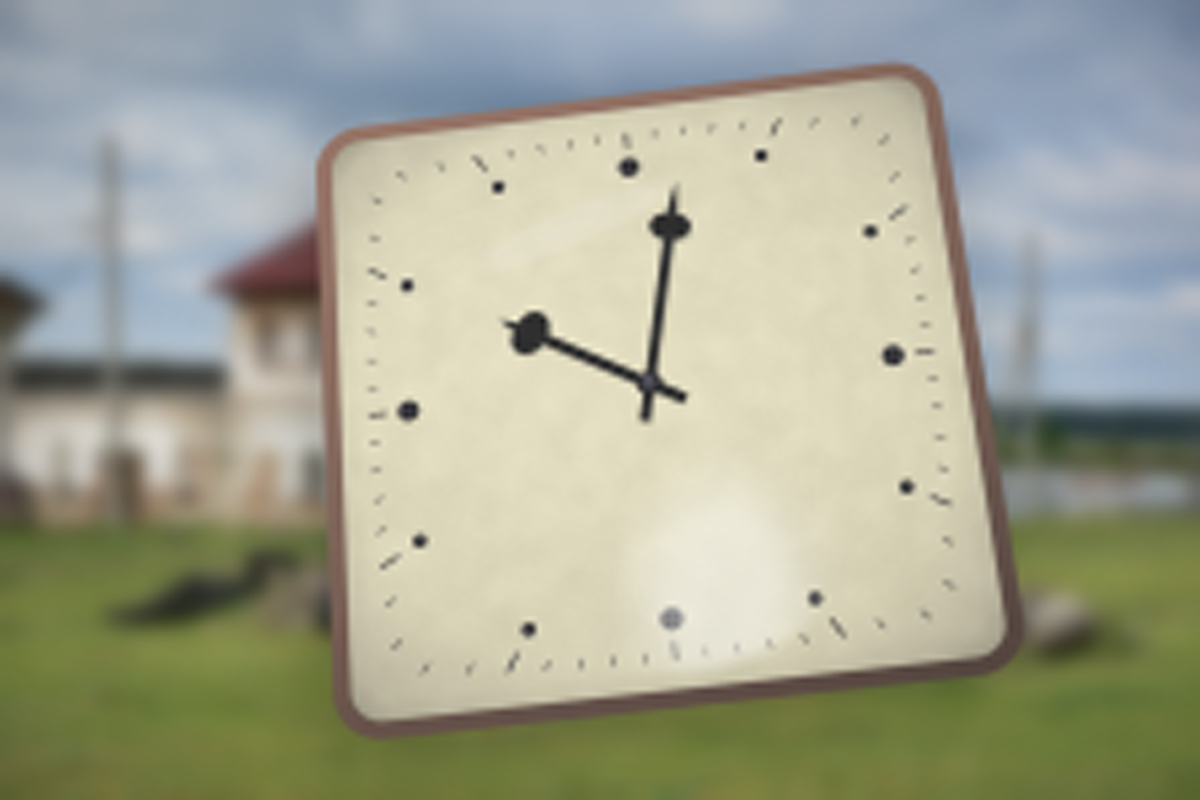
10h02
